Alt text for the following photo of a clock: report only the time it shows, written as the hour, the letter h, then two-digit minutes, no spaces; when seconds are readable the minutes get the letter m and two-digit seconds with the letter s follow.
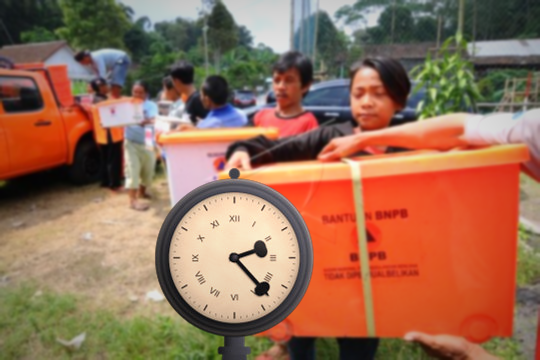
2h23
